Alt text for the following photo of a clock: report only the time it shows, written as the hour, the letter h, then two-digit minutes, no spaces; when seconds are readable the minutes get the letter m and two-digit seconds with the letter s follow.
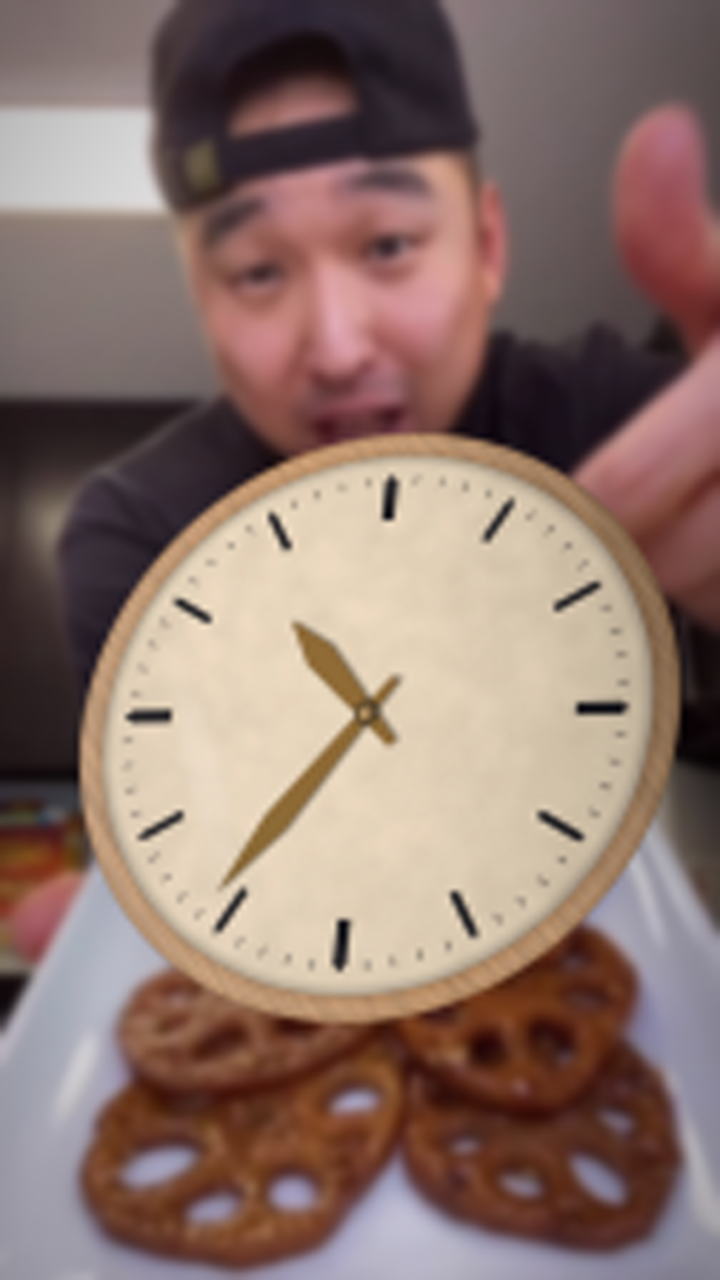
10h36
